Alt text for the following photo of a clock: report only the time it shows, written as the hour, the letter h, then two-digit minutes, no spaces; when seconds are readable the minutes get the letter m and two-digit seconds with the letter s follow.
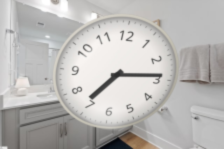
7h14
